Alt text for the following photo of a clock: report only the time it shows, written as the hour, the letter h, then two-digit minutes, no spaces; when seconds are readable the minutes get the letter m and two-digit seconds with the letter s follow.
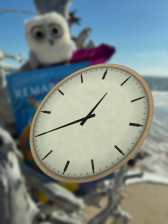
12h40
